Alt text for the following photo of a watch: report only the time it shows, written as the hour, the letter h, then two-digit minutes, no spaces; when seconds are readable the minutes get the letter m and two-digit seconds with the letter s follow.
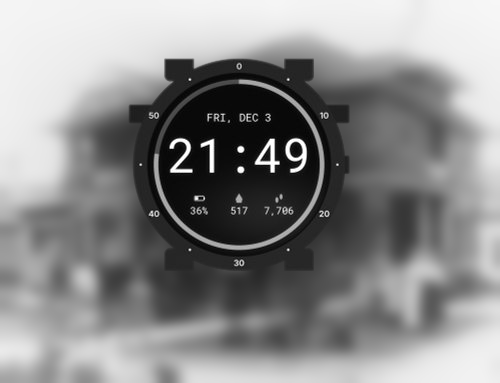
21h49
